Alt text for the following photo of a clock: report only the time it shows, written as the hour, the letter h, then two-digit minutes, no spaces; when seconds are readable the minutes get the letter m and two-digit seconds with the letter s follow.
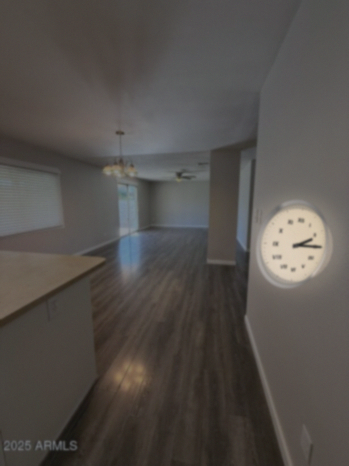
2h15
